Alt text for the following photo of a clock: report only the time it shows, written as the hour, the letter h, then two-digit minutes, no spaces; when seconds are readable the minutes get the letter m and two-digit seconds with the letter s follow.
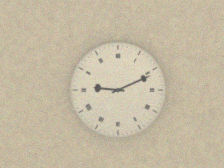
9h11
